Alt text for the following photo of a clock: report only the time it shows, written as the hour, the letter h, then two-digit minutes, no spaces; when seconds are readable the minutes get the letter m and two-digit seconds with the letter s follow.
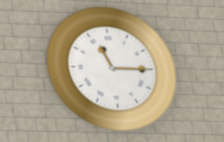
11h15
